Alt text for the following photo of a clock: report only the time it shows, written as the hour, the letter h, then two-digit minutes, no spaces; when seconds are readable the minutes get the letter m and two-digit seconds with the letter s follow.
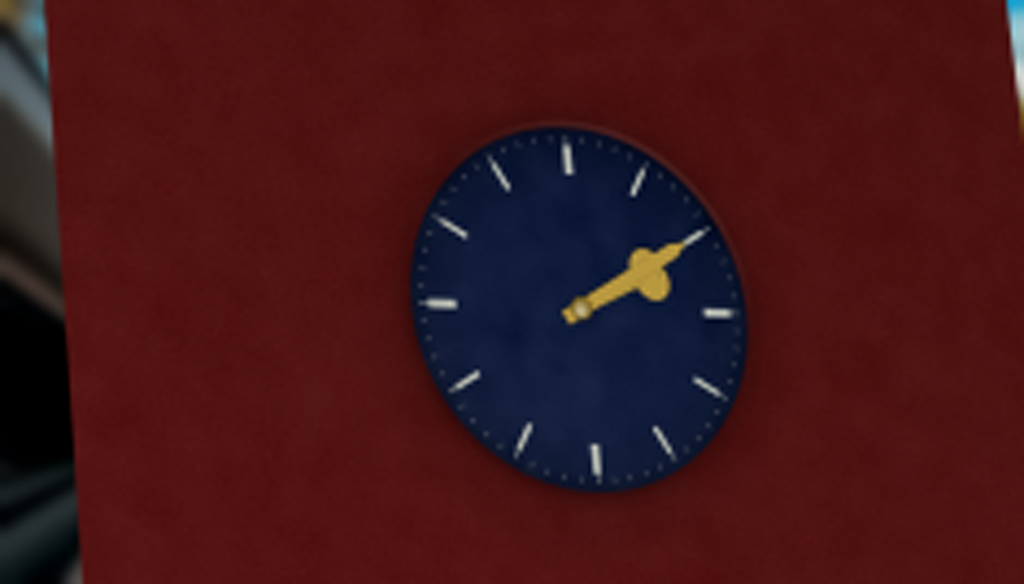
2h10
